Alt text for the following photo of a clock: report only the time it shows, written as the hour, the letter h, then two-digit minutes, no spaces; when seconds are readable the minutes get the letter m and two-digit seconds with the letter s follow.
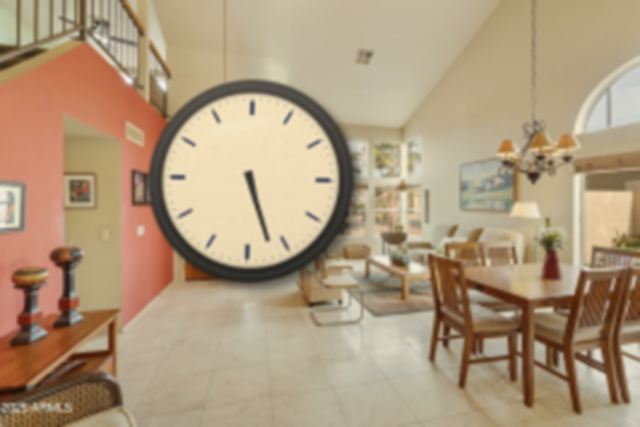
5h27
